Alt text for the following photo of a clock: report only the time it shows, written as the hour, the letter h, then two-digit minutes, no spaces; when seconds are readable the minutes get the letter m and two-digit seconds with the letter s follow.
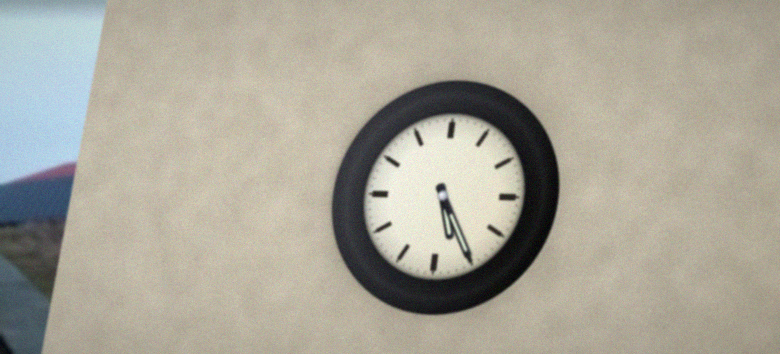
5h25
